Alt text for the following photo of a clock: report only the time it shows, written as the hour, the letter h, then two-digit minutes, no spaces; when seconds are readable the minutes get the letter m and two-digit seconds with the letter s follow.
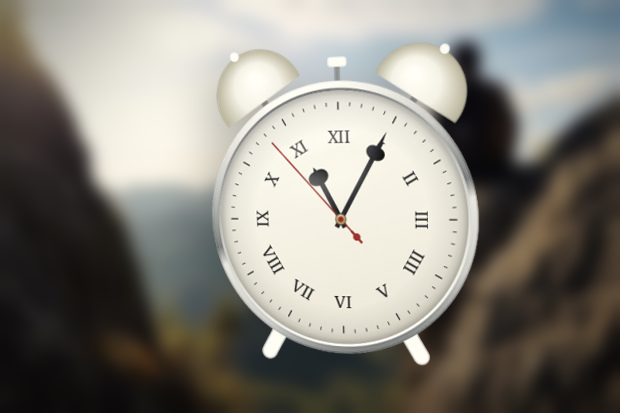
11h04m53s
